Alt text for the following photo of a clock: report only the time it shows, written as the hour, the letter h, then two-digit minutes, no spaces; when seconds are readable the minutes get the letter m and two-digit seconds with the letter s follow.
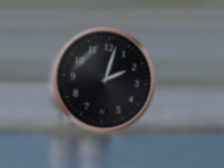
2h02
